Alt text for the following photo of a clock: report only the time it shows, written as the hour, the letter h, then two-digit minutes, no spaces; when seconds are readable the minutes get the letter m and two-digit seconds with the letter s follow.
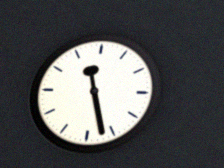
11h27
